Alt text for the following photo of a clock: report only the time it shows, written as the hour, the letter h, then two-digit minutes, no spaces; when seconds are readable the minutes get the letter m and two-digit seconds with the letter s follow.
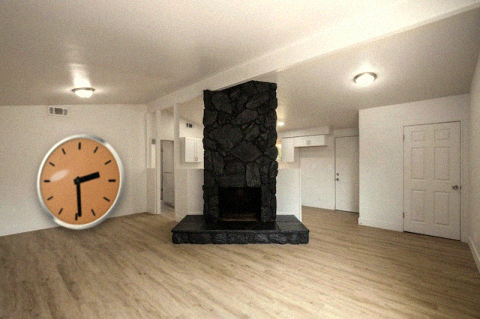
2h29
